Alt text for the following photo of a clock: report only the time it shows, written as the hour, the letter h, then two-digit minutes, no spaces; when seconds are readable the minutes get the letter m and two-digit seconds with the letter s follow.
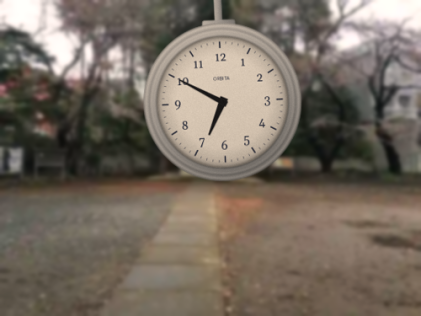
6h50
